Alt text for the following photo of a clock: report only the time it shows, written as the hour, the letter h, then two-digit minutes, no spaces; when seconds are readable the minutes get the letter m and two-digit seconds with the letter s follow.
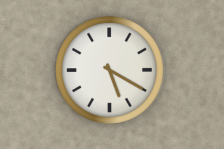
5h20
